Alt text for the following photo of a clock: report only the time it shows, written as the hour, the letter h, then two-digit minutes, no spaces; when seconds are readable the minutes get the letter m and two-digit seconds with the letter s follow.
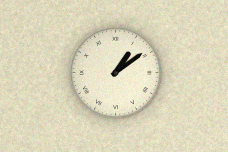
1h09
